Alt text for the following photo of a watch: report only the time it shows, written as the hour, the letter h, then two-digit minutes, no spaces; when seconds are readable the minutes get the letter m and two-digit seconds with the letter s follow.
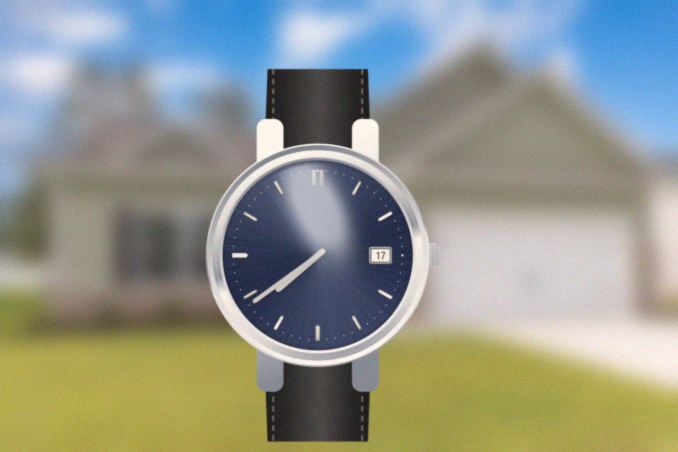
7h39
